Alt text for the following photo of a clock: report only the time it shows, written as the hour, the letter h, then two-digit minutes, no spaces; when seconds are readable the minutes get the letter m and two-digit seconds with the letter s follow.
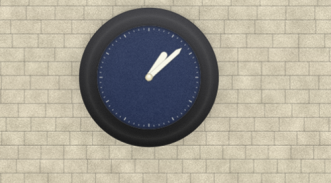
1h08
